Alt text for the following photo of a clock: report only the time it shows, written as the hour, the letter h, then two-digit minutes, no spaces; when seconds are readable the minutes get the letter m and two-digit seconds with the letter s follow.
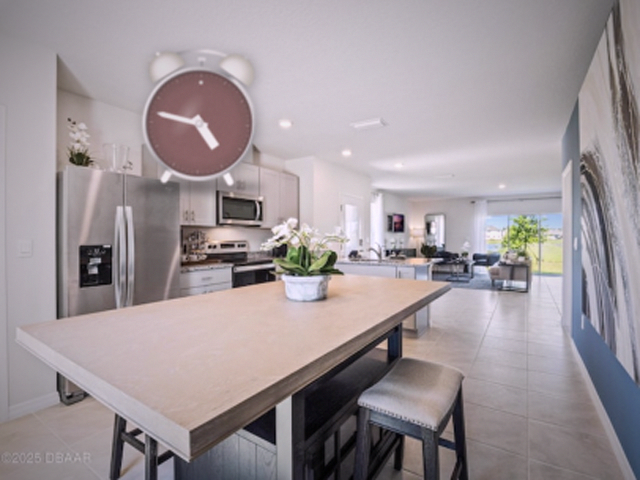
4h47
